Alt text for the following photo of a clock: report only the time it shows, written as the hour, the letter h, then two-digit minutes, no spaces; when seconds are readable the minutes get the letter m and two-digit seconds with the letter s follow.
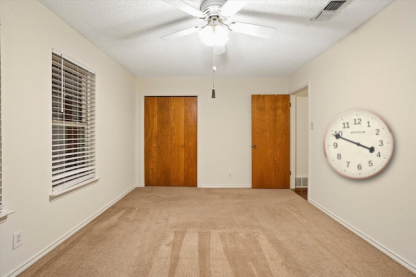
3h49
